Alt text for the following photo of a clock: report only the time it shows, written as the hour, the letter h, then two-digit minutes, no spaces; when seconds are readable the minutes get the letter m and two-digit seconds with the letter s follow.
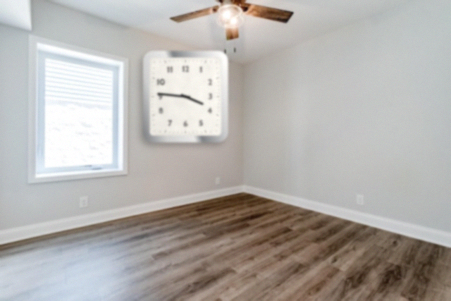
3h46
